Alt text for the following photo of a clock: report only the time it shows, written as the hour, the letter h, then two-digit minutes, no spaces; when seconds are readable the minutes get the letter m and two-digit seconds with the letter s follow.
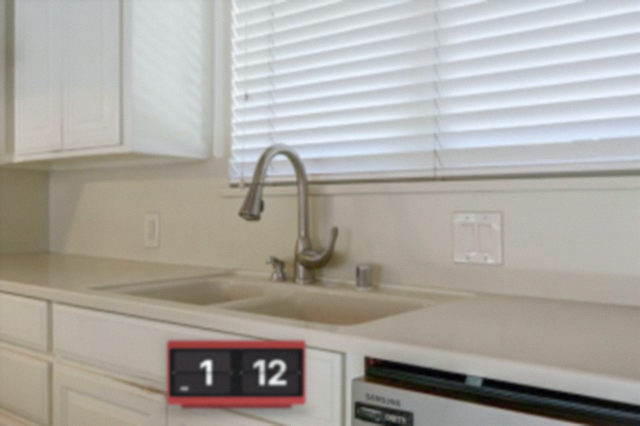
1h12
